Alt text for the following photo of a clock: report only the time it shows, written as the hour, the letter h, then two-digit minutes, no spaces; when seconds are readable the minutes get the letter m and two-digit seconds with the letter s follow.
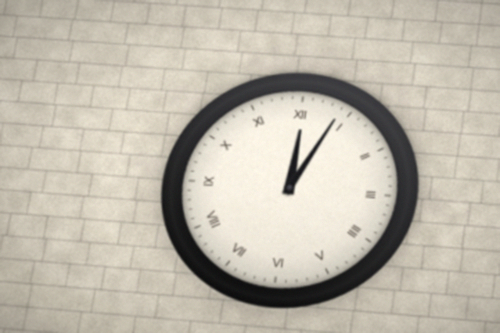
12h04
